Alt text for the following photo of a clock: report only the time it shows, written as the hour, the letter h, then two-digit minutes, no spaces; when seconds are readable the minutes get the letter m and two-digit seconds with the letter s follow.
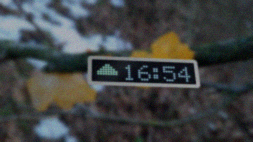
16h54
